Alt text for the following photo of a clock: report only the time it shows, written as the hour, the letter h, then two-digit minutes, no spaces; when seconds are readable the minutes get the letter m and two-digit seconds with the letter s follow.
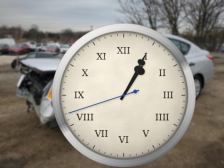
1h04m42s
